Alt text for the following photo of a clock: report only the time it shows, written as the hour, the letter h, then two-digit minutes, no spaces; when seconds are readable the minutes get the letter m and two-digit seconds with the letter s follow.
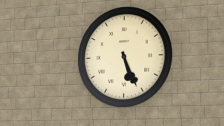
5h26
